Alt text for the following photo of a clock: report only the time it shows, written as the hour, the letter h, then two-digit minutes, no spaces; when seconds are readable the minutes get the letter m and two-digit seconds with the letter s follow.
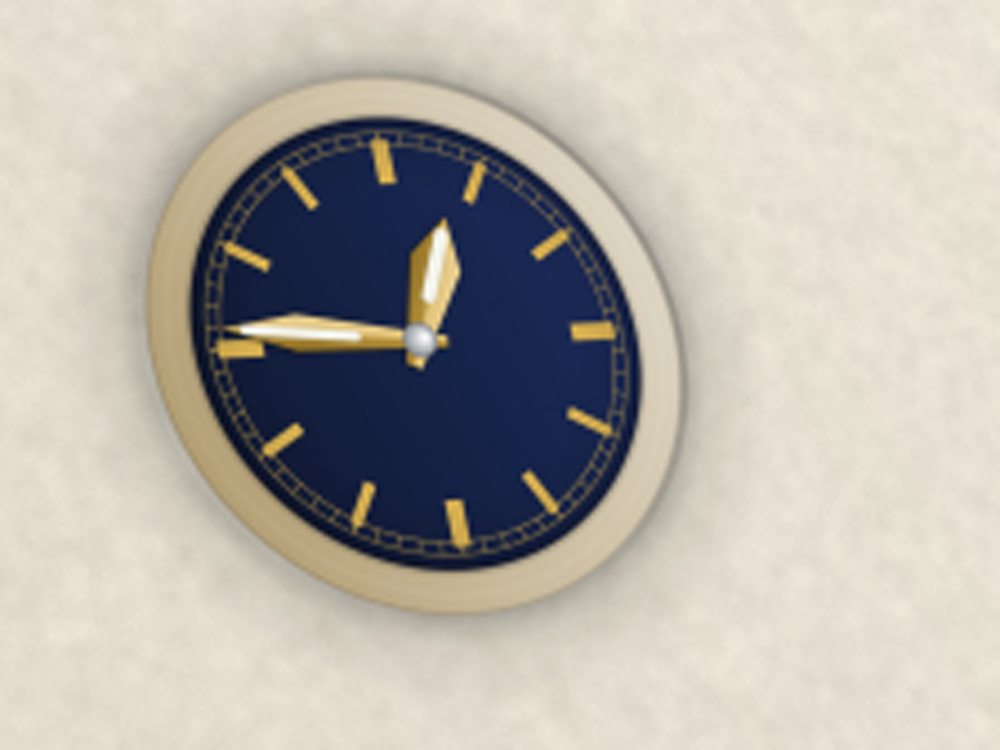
12h46
